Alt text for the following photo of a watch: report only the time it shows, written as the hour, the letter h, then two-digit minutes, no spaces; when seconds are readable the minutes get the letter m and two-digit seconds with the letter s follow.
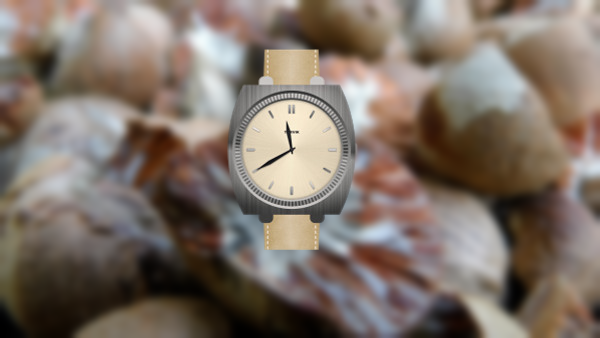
11h40
